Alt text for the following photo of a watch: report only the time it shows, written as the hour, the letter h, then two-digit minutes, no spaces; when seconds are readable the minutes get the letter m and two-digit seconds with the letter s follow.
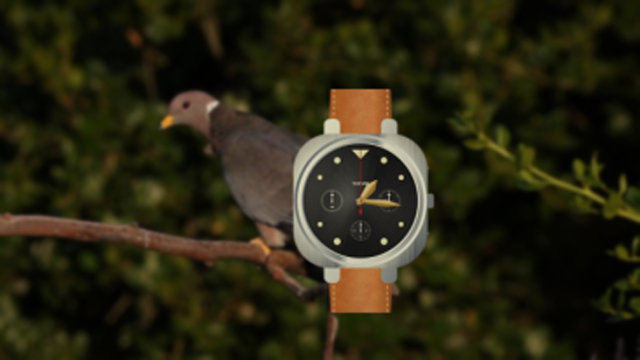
1h16
